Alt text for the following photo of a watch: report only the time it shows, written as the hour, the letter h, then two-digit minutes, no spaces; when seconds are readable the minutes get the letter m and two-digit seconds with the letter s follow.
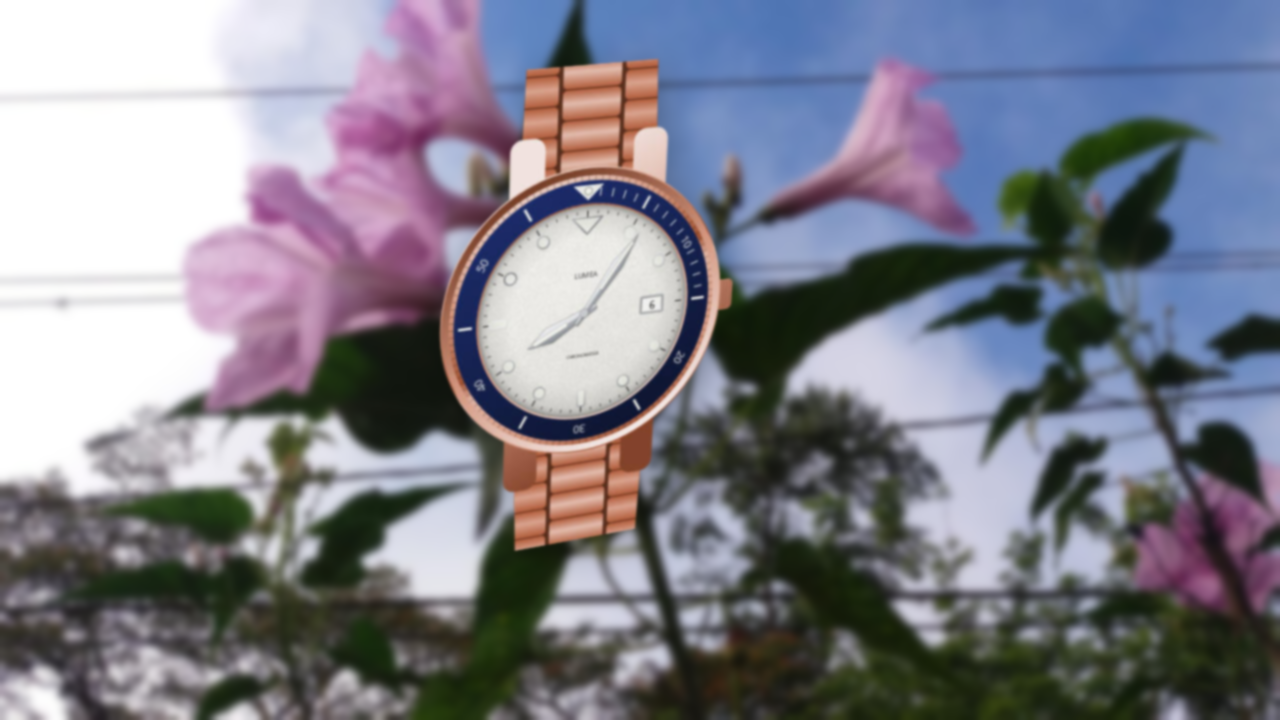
8h06
